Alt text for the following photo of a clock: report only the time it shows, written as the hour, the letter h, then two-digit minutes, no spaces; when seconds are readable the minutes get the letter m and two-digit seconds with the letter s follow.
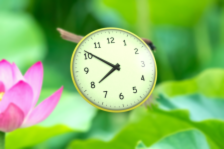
7h51
